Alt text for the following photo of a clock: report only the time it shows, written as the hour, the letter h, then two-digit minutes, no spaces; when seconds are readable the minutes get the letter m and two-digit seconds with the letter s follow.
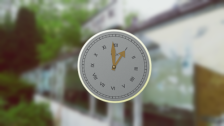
12h59
